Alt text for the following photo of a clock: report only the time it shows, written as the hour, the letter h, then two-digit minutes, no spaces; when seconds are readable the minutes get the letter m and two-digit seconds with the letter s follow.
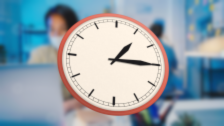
1h15
